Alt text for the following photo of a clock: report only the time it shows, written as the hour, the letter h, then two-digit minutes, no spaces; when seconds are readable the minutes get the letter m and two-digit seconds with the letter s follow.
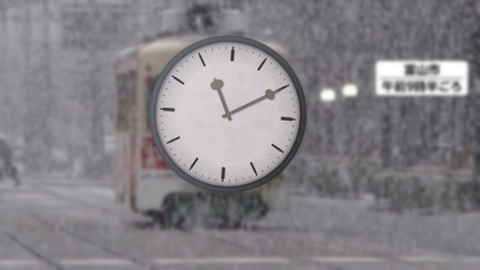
11h10
